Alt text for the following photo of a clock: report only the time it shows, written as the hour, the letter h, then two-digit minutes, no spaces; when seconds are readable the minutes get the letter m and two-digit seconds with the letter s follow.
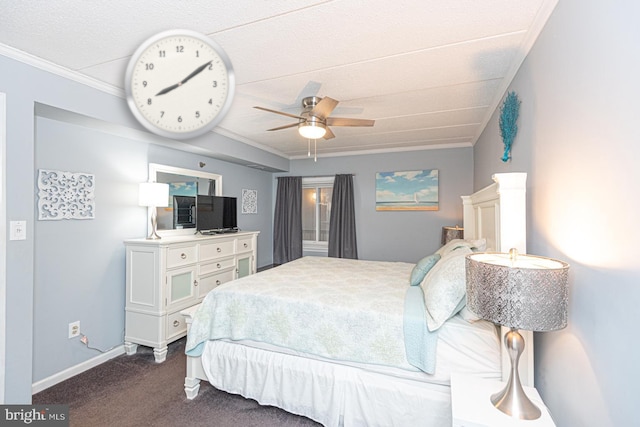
8h09
